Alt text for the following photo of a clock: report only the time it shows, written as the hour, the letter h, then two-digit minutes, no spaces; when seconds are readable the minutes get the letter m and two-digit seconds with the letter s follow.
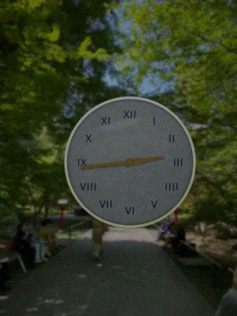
2h44
